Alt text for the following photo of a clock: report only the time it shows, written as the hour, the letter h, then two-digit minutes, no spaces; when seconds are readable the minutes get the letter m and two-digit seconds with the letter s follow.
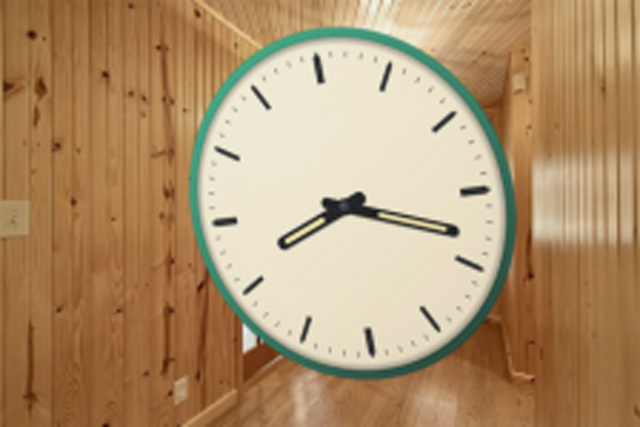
8h18
